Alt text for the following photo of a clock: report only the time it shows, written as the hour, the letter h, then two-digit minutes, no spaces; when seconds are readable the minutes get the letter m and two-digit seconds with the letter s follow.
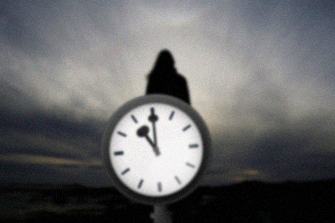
11h00
